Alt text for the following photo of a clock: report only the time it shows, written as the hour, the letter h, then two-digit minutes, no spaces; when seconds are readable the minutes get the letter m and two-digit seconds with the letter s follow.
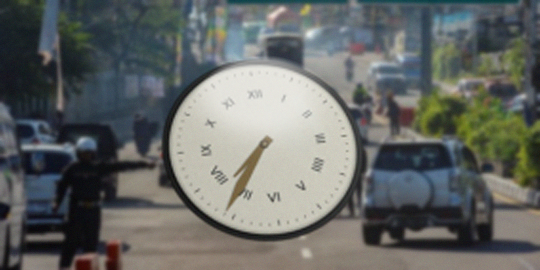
7h36
